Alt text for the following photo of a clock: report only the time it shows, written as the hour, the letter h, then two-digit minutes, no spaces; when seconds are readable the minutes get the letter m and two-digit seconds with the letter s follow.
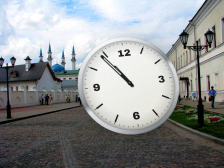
10h54
